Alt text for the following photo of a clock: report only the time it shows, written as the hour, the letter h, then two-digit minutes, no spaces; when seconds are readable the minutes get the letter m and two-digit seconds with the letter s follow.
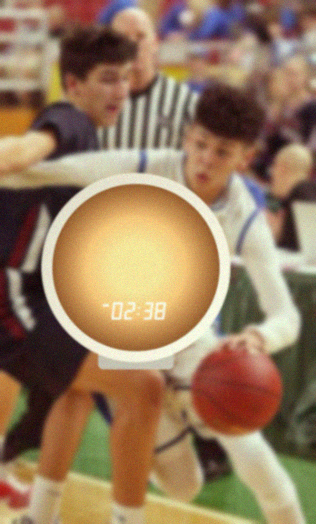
2h38
